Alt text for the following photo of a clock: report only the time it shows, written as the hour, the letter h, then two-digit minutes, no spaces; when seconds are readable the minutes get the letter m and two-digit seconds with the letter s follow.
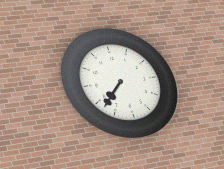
7h38
